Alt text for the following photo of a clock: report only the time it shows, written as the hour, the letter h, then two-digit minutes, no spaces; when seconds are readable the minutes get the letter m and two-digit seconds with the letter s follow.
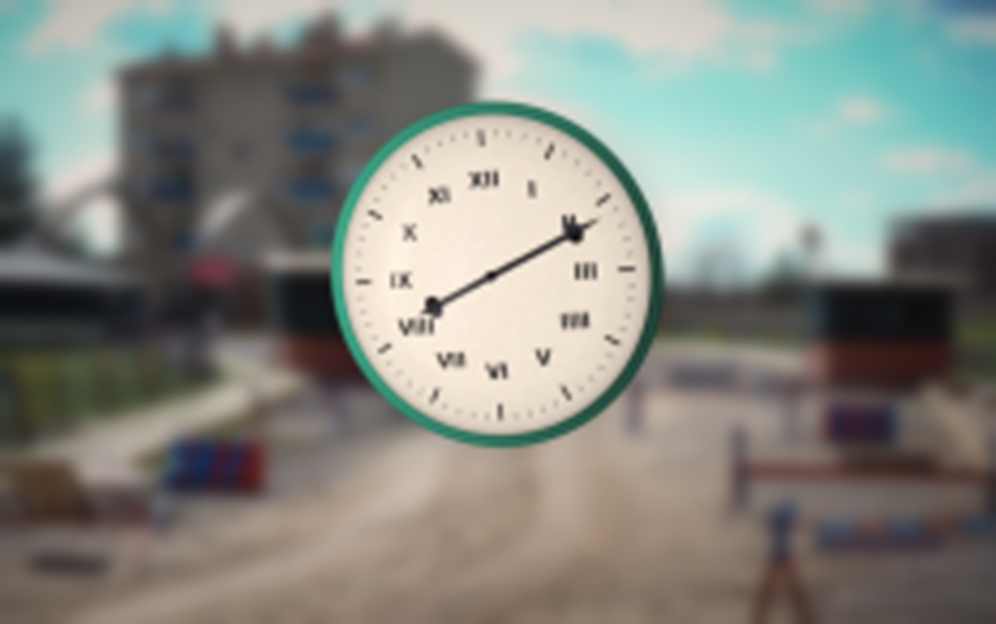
8h11
